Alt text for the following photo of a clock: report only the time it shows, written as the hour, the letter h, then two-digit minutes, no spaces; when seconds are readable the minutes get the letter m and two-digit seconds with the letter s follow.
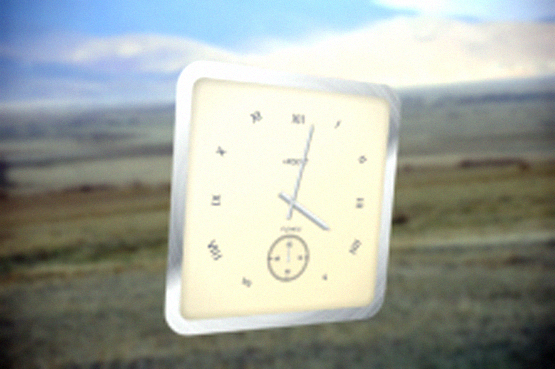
4h02
